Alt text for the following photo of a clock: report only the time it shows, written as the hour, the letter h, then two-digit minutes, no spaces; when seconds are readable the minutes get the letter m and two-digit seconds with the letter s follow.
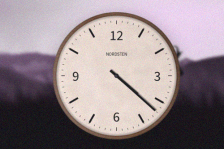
4h22
